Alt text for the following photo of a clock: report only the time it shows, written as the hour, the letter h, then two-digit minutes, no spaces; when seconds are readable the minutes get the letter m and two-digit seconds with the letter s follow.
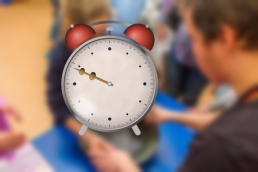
9h49
